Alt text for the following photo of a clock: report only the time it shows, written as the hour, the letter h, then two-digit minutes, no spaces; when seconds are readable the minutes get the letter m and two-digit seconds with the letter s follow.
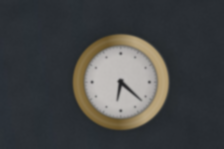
6h22
